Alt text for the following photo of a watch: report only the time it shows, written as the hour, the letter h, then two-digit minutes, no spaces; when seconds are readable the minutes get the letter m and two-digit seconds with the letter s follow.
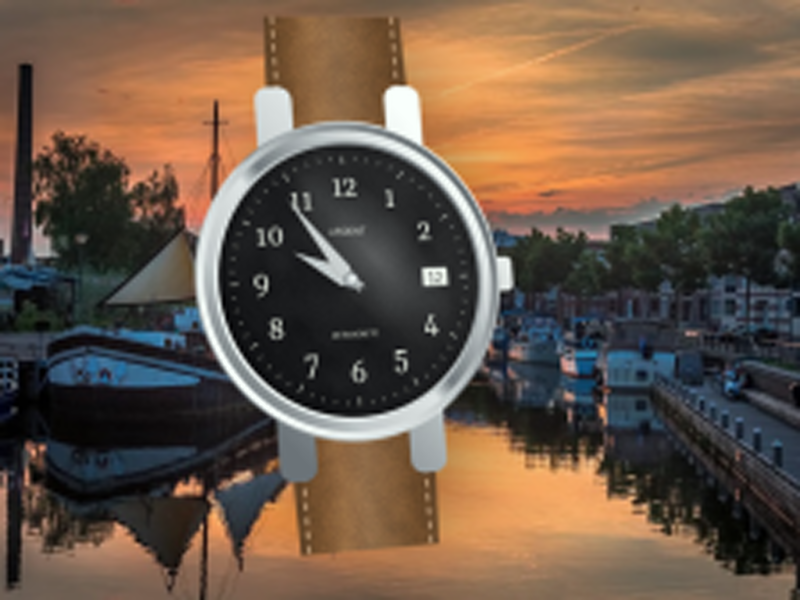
9h54
